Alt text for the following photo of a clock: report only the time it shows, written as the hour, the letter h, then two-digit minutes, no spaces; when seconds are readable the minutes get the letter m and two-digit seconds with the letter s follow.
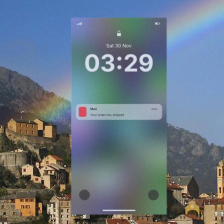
3h29
